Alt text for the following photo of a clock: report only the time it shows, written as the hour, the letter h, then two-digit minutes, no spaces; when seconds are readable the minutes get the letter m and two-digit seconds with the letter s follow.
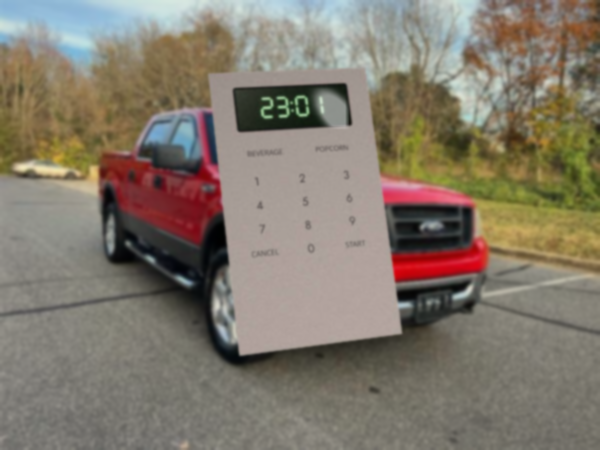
23h01
